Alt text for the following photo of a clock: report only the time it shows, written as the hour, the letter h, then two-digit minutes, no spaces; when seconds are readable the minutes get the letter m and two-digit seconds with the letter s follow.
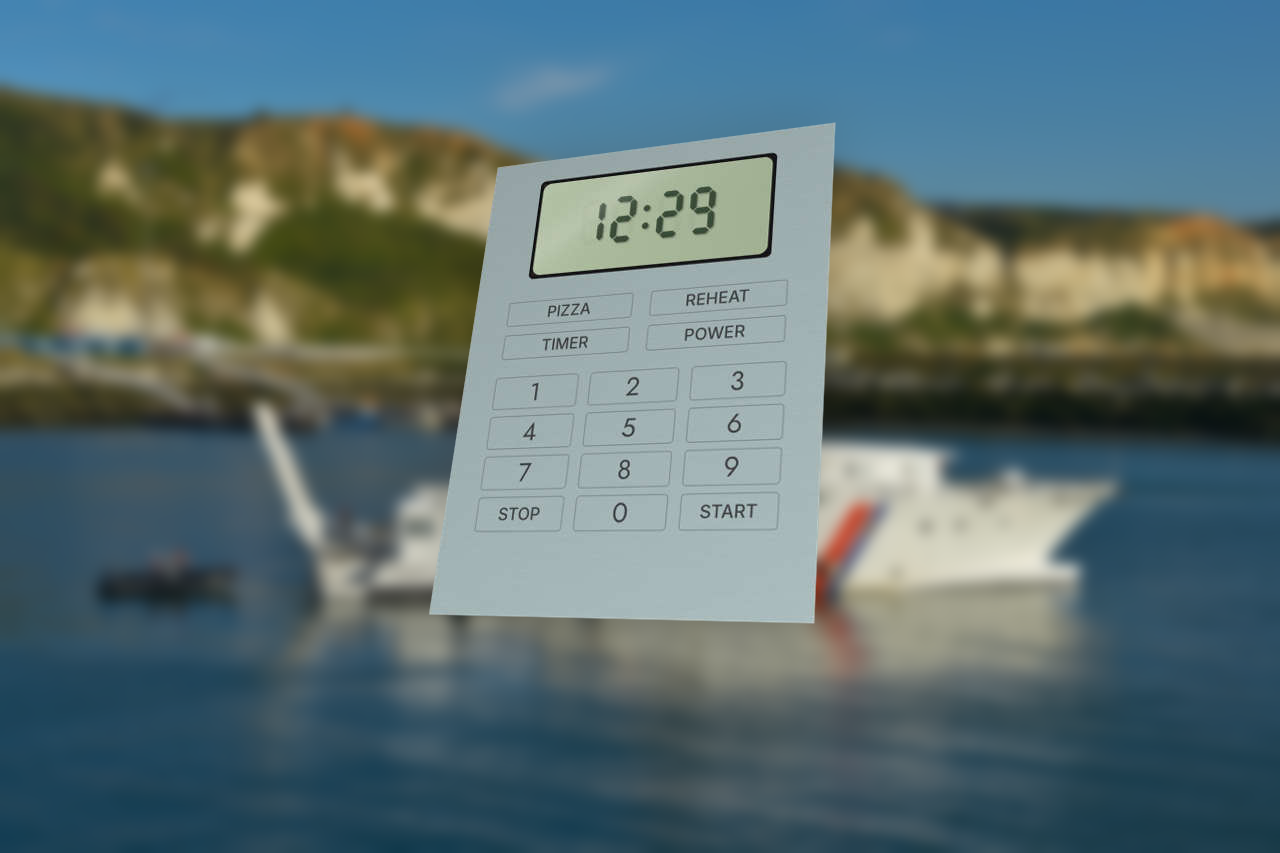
12h29
